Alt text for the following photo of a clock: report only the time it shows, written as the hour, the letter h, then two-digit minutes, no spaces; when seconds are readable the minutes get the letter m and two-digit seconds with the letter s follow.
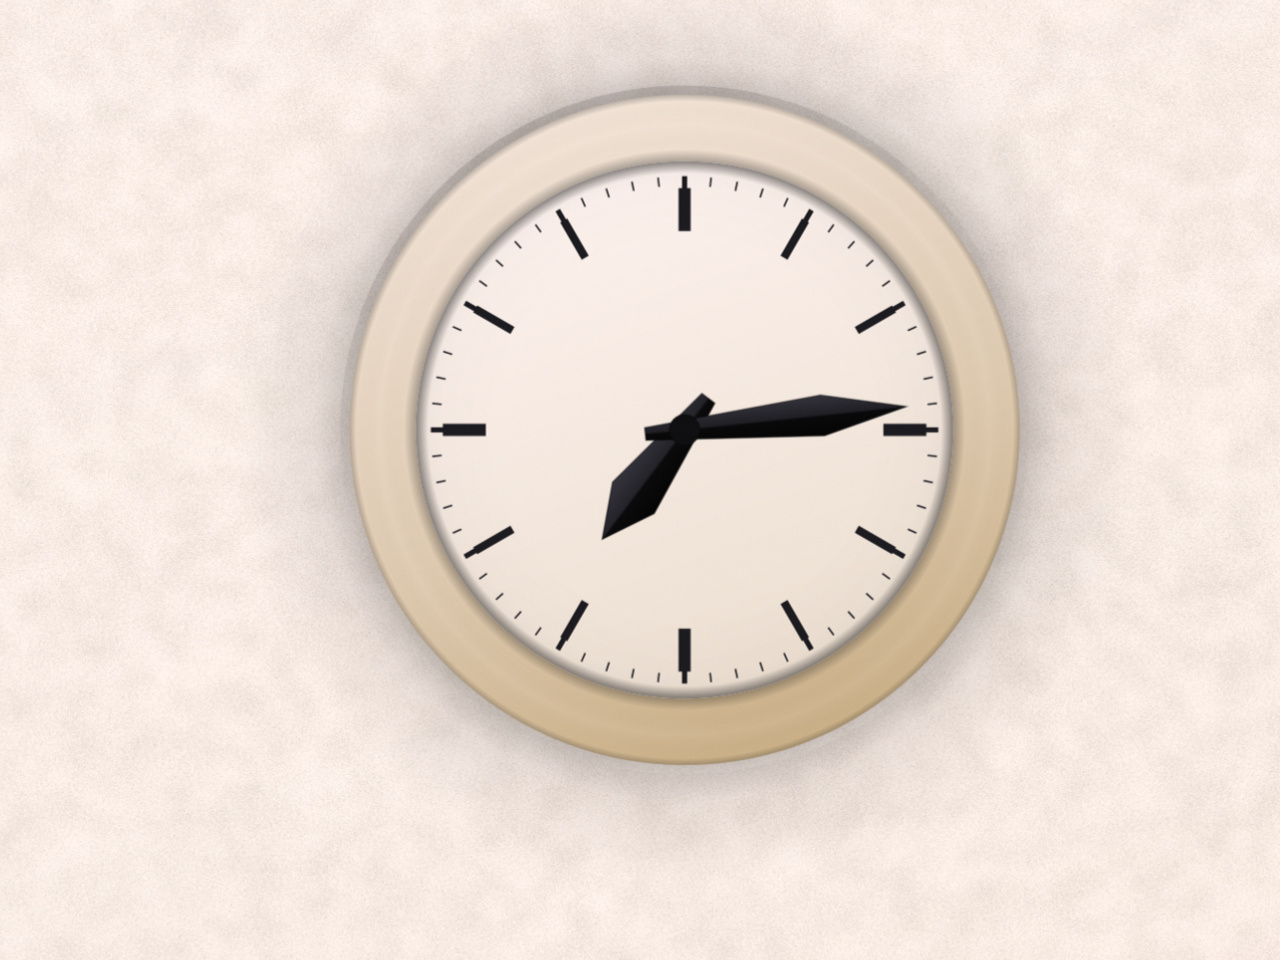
7h14
